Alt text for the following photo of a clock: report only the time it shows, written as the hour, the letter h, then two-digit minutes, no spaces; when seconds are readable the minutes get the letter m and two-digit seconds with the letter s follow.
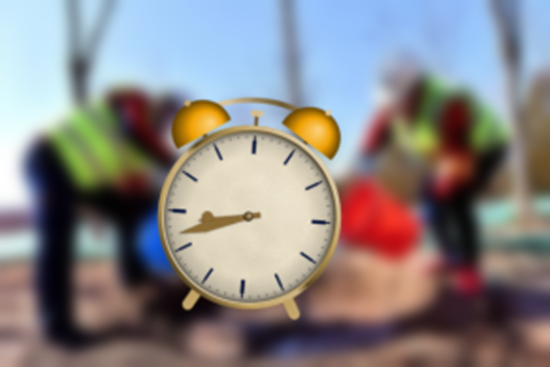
8h42
